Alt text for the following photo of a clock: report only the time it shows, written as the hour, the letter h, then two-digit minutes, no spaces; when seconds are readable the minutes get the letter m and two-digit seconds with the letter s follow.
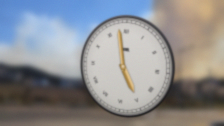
4h58
